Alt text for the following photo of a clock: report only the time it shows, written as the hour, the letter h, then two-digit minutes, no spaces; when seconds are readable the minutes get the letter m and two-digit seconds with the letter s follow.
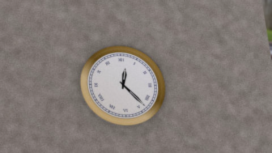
12h23
